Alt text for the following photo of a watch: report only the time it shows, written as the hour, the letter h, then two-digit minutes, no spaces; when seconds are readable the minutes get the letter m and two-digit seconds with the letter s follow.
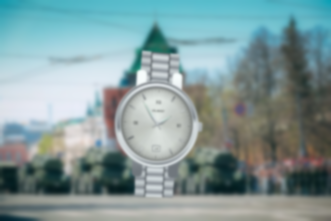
1h54
